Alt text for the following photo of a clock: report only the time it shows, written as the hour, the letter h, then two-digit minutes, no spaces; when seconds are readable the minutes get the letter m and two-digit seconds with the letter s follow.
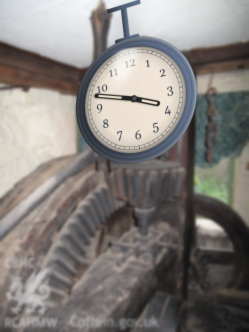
3h48
